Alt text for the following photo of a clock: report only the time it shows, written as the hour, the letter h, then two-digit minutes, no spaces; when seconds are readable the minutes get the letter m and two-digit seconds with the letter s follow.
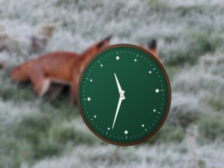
11h34
